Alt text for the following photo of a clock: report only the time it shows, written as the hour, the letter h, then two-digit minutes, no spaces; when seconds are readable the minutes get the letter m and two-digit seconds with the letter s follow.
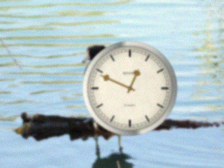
12h49
